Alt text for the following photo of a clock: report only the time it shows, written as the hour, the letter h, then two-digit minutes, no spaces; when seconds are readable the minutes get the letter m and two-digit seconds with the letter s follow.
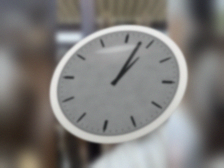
1h03
